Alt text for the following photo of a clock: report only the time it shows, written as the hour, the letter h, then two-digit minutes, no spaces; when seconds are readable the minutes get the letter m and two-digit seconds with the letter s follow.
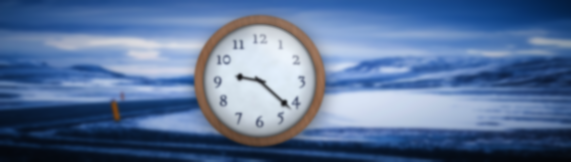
9h22
